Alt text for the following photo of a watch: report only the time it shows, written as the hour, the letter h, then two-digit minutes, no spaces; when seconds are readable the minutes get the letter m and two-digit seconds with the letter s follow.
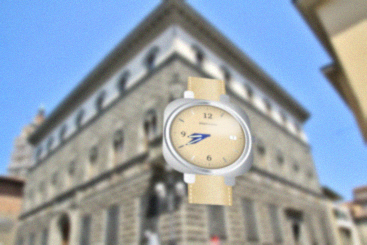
8h40
